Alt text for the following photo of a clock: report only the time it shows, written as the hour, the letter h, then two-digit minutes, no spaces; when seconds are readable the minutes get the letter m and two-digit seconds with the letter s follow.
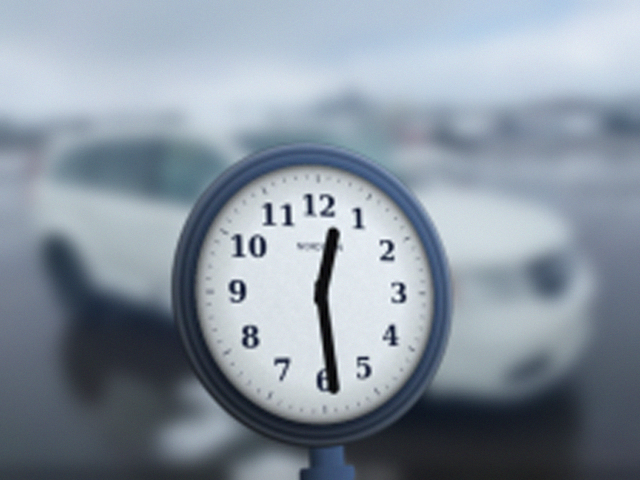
12h29
